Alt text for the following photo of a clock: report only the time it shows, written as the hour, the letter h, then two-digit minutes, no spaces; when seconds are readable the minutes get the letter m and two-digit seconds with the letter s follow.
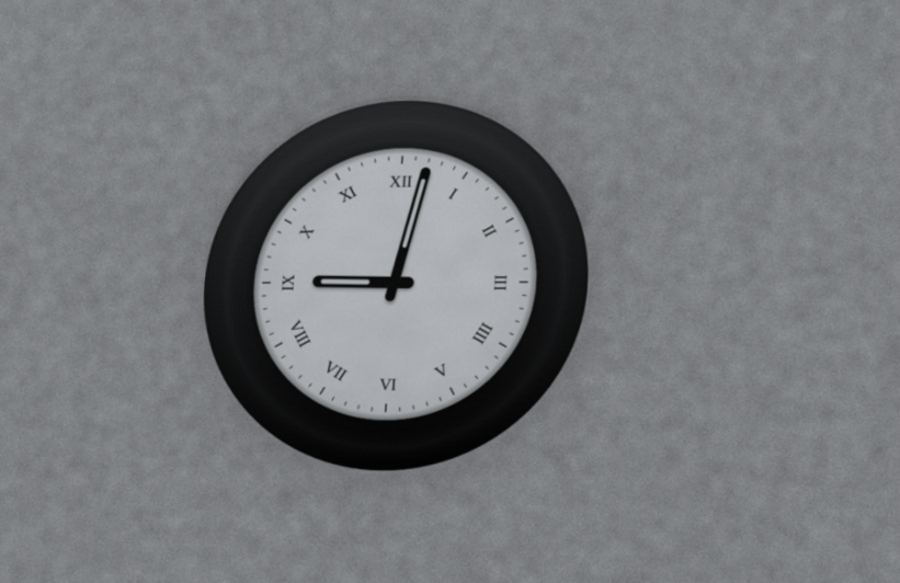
9h02
